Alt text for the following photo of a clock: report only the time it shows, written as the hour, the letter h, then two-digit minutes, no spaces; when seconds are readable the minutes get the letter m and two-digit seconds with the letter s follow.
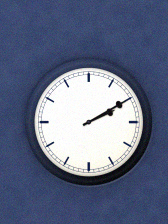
2h10
